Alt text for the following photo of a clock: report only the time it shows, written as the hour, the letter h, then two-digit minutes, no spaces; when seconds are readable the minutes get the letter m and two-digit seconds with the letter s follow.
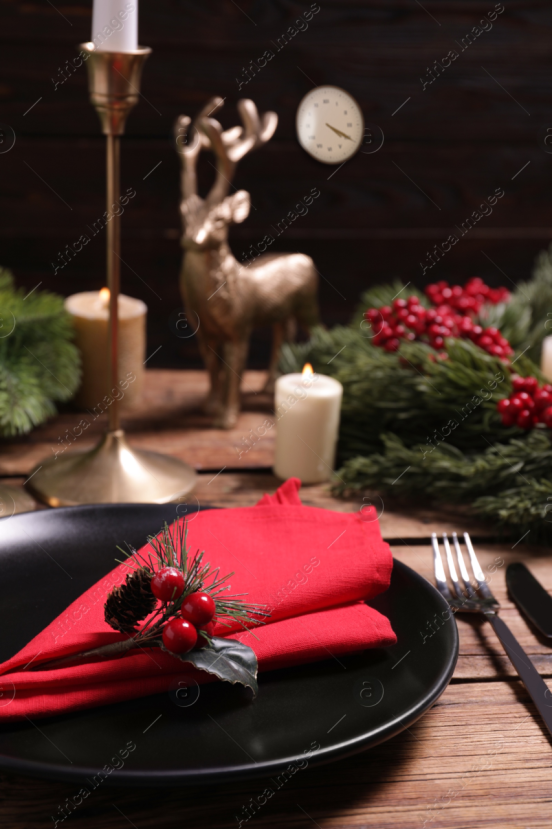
4h20
